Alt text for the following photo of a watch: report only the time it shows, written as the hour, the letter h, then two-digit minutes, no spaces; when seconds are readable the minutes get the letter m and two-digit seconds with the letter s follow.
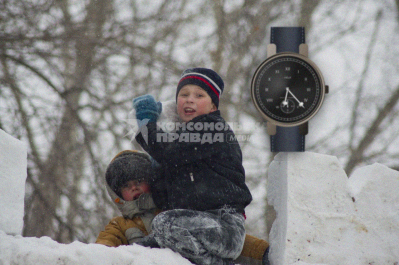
6h23
